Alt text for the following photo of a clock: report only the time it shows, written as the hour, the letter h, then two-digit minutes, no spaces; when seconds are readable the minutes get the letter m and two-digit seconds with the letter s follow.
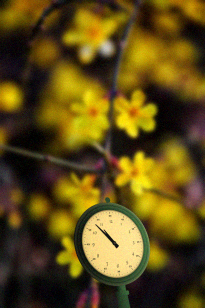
10h53
